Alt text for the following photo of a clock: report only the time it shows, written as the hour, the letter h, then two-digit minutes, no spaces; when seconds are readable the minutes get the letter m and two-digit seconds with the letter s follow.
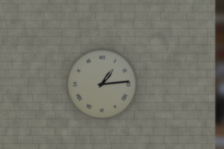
1h14
